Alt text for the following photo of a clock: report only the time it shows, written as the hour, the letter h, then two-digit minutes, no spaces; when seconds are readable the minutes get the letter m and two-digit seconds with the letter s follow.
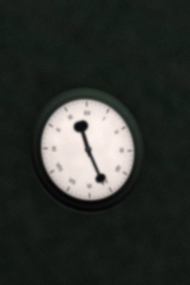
11h26
